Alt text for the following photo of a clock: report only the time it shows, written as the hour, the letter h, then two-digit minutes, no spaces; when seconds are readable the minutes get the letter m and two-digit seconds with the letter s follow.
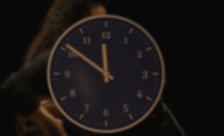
11h51
